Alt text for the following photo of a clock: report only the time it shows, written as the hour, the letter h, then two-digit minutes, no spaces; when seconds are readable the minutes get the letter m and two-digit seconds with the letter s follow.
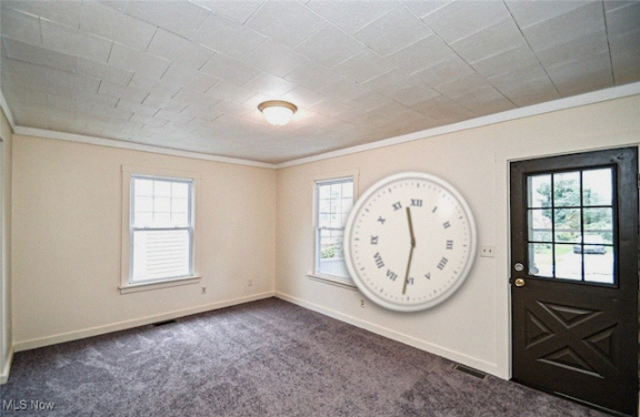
11h31
